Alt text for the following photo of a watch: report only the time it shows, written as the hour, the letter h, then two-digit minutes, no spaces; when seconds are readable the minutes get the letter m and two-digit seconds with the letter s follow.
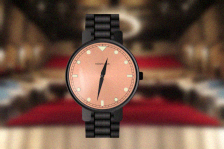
12h32
